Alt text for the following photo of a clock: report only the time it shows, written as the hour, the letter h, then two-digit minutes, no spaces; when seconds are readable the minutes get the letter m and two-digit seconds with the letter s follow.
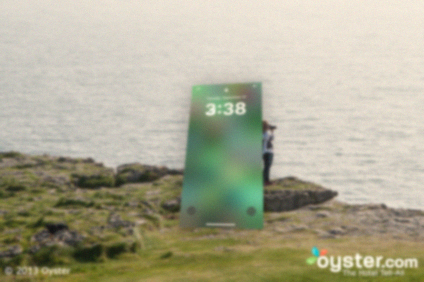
3h38
